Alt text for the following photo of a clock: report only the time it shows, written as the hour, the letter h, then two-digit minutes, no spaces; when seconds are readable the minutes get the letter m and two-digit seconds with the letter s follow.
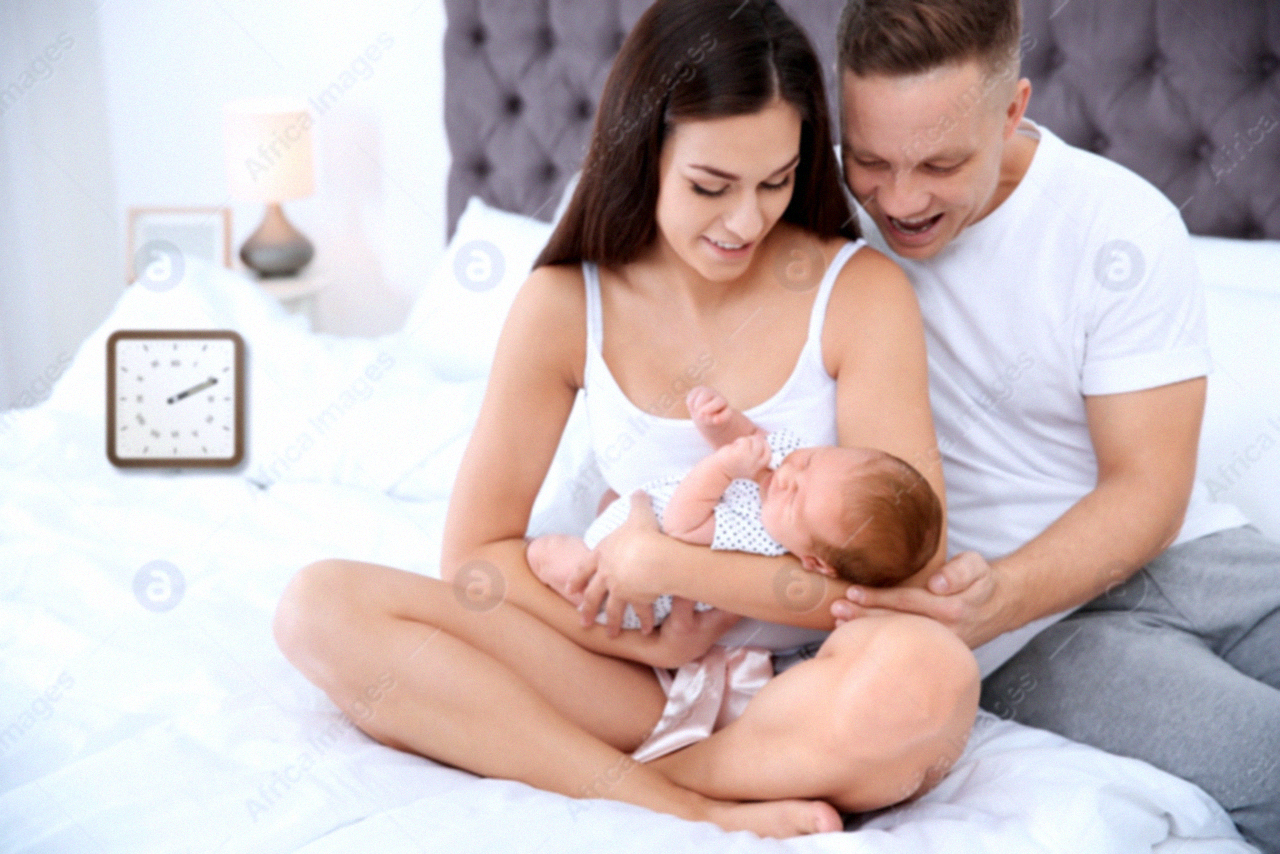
2h11
